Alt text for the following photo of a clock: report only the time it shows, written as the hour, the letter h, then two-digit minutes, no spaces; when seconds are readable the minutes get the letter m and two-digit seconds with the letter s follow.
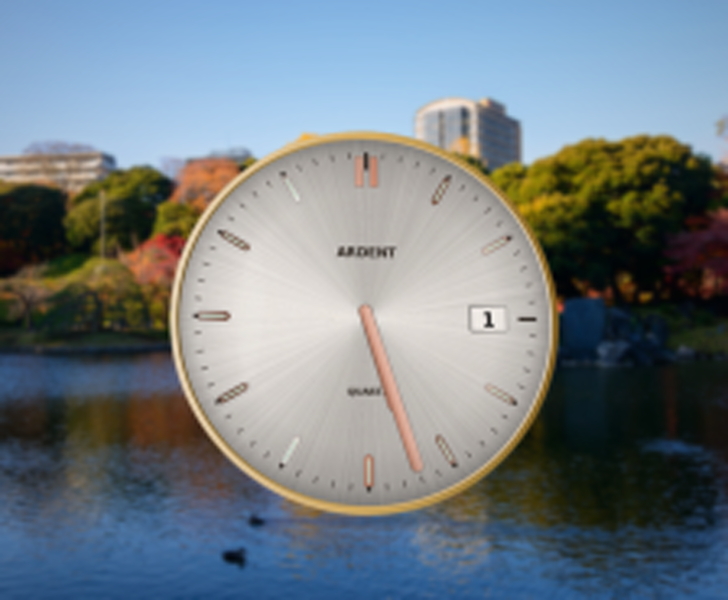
5h27
